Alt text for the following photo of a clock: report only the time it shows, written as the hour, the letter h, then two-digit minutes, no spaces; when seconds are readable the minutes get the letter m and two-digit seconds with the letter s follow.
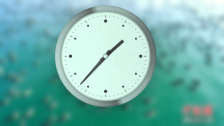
1h37
